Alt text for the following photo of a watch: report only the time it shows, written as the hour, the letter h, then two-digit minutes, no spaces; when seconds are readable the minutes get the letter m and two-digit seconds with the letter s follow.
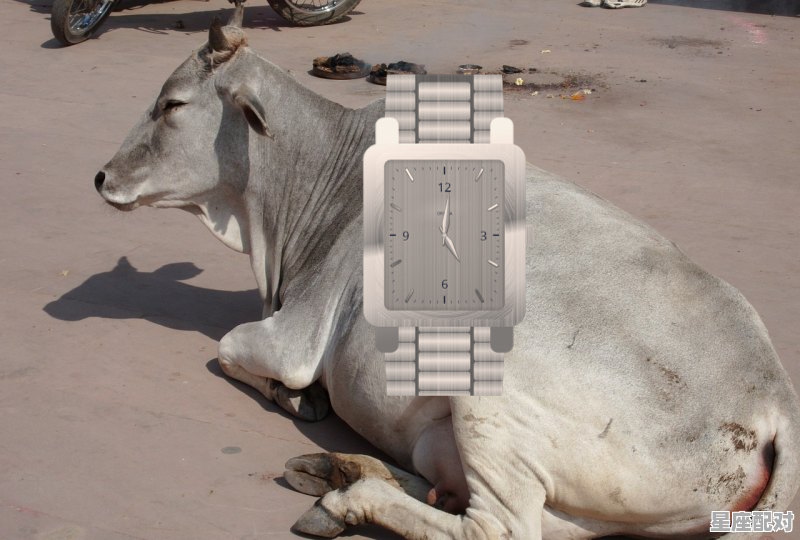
5h01
